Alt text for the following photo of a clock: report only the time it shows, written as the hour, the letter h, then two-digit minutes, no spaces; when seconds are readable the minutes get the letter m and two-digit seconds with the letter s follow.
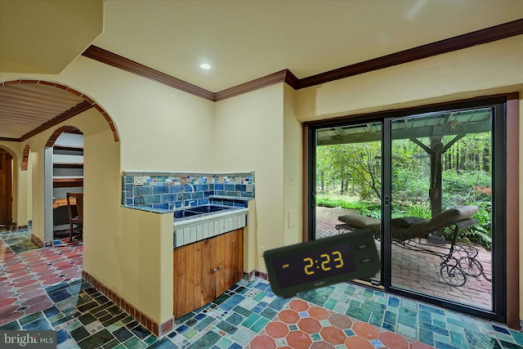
2h23
